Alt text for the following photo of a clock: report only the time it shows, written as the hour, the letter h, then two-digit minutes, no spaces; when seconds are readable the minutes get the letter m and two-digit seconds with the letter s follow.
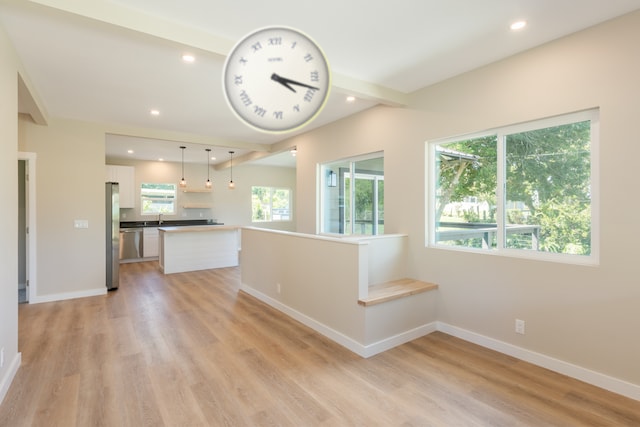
4h18
